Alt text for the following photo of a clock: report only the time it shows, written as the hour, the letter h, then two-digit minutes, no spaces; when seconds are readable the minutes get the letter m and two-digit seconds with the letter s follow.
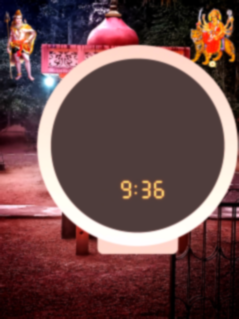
9h36
